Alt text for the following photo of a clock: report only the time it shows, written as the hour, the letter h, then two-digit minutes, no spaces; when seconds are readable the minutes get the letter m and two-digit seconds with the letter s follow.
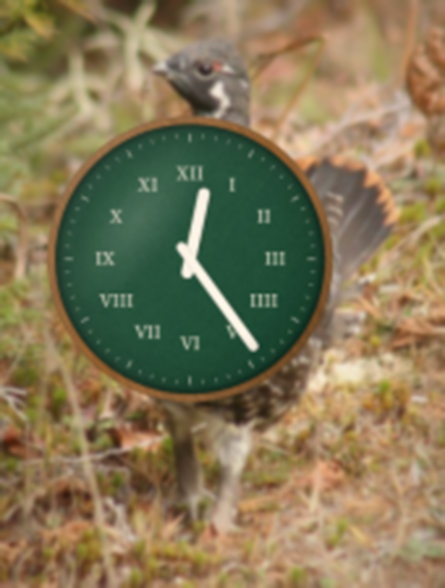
12h24
